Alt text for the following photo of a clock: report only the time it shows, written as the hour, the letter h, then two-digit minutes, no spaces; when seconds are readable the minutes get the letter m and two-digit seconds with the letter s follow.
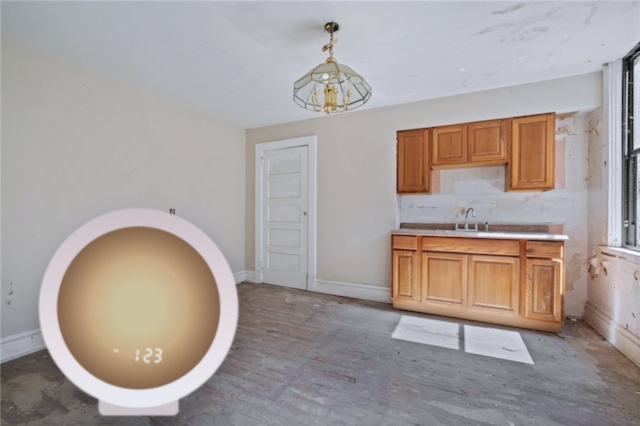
1h23
